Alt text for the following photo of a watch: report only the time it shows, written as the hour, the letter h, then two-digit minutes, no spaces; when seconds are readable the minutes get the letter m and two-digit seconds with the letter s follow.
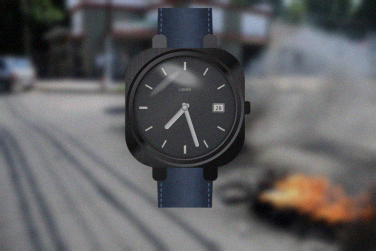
7h27
